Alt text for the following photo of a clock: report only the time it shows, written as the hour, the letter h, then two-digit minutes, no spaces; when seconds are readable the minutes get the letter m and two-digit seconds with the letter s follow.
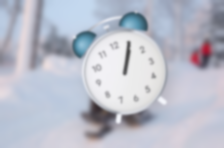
1h05
